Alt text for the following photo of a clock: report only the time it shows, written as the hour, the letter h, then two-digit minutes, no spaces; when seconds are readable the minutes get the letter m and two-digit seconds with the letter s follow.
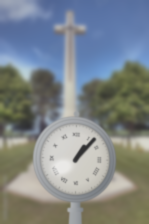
1h07
